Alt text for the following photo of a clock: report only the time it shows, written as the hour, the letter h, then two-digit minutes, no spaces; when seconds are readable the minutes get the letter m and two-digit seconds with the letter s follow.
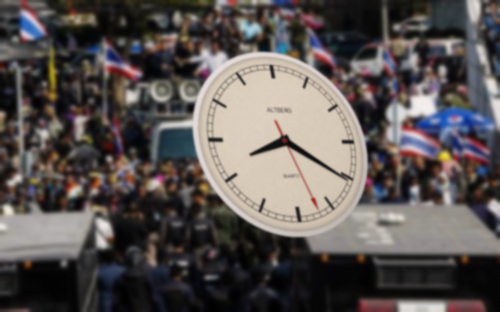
8h20m27s
